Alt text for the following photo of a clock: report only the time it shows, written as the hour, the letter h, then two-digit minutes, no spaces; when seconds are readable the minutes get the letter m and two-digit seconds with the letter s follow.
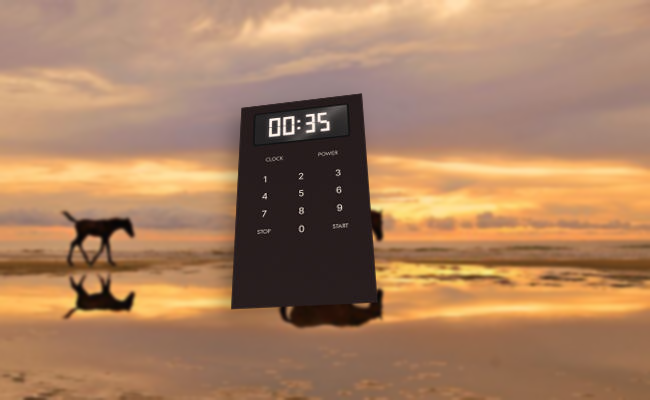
0h35
